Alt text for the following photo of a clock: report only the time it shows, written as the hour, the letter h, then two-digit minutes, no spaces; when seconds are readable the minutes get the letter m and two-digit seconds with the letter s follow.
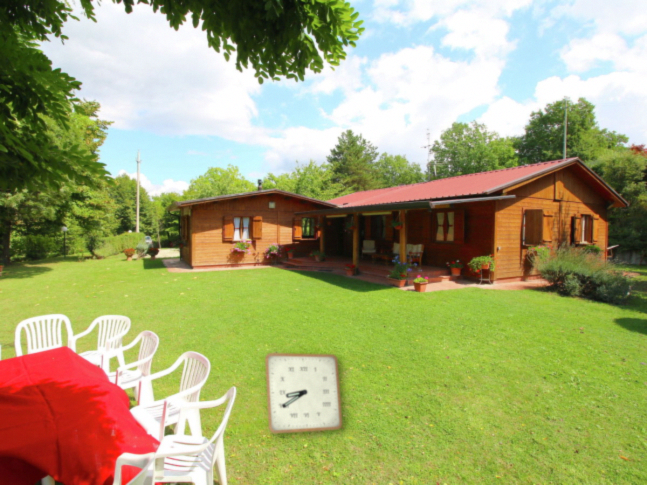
8h40
